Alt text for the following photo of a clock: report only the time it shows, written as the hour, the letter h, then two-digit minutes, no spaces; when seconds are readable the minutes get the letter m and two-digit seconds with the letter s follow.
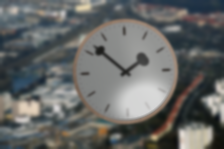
1h52
